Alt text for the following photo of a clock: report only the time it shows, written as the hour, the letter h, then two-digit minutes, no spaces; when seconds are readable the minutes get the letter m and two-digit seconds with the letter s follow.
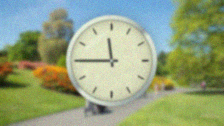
11h45
